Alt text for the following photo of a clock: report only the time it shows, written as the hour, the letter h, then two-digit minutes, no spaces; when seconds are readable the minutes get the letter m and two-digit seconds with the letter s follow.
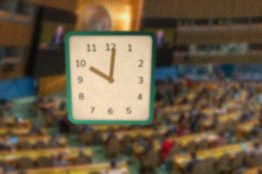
10h01
